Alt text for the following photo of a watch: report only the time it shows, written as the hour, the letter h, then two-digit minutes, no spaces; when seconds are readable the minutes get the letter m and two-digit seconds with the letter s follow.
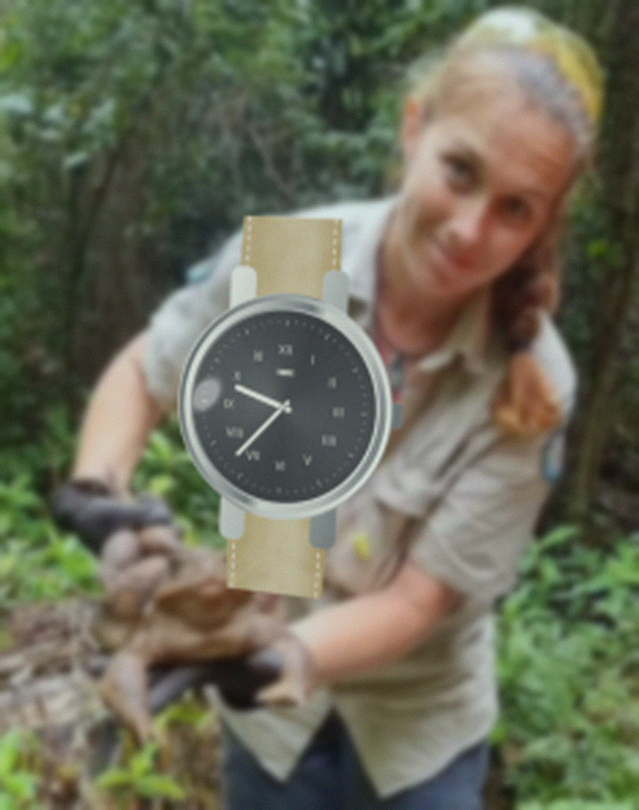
9h37
